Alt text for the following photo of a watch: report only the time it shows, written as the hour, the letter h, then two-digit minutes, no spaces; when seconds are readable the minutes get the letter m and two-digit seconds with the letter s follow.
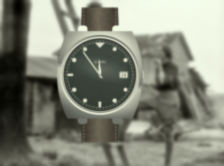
11h54
